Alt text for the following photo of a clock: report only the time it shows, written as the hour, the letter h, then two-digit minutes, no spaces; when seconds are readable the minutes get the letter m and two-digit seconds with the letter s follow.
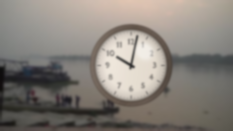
10h02
